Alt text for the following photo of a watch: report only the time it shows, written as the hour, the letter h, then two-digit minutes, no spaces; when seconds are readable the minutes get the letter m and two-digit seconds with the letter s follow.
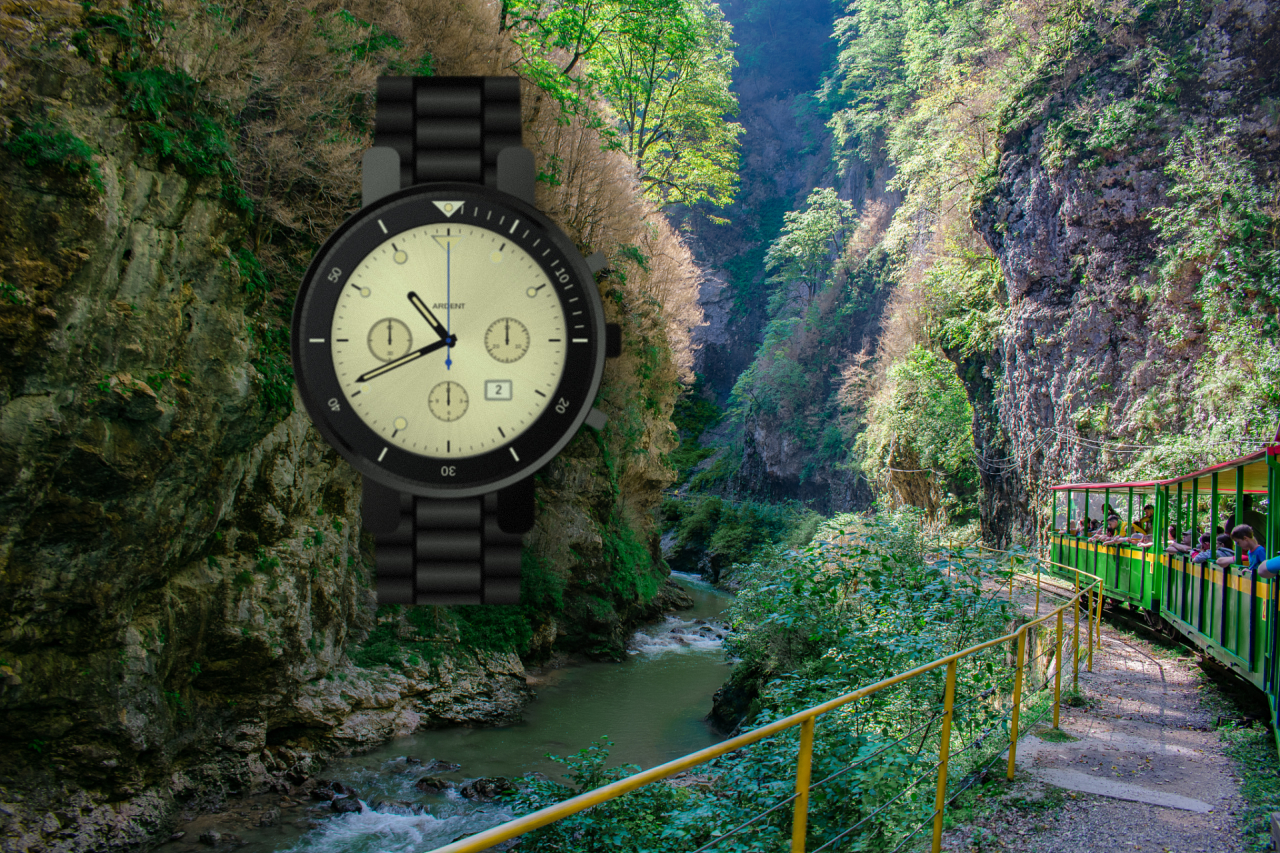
10h41
